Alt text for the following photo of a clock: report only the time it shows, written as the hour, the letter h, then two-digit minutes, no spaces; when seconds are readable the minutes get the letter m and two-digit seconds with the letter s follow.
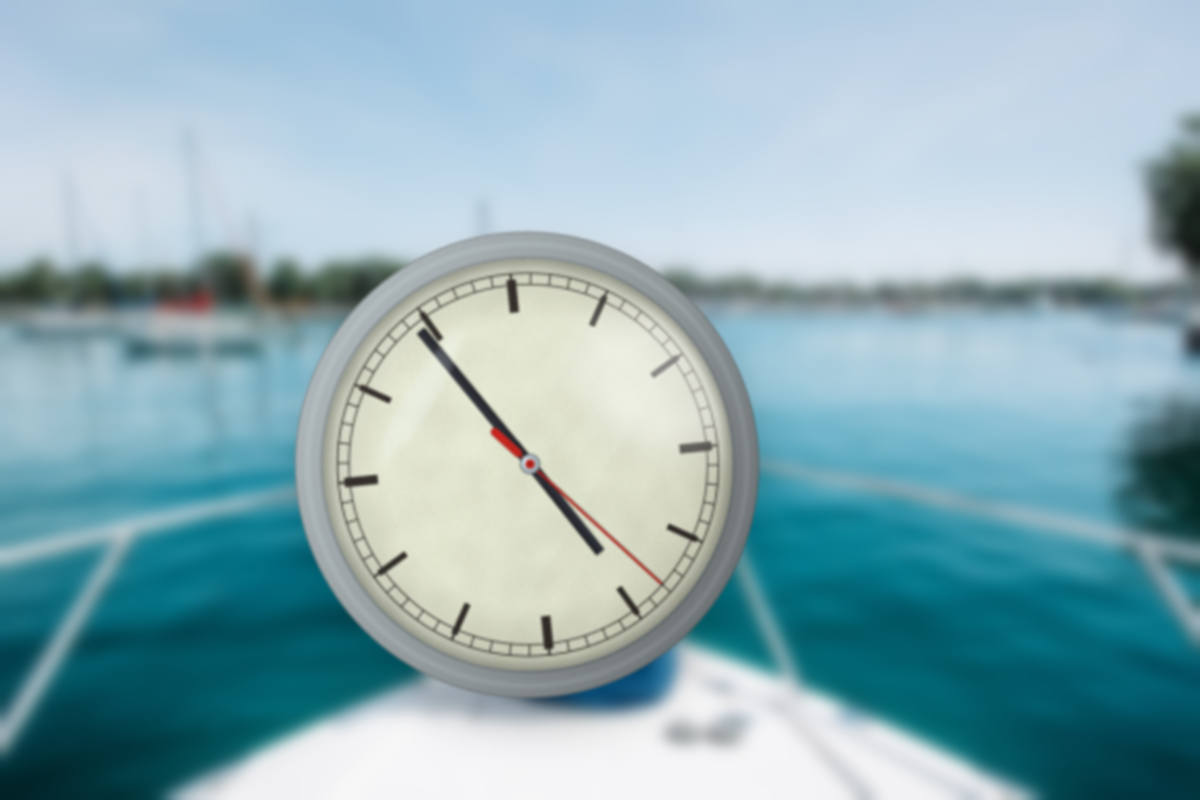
4h54m23s
